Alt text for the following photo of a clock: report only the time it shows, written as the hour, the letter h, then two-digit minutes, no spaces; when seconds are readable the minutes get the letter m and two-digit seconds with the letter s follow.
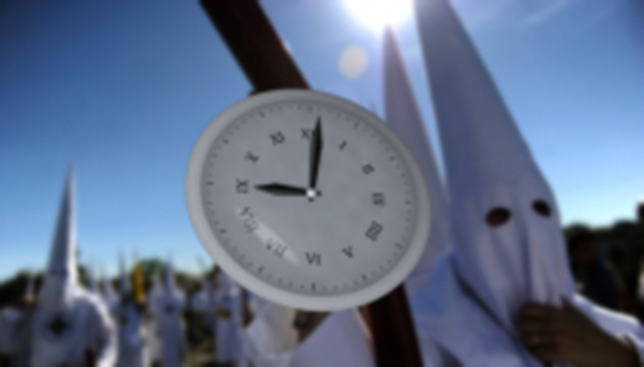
9h01
